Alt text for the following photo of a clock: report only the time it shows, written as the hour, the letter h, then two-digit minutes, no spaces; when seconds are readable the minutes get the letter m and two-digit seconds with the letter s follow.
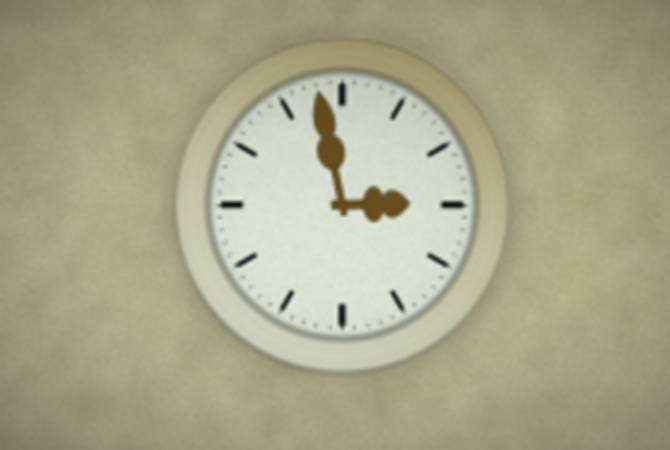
2h58
